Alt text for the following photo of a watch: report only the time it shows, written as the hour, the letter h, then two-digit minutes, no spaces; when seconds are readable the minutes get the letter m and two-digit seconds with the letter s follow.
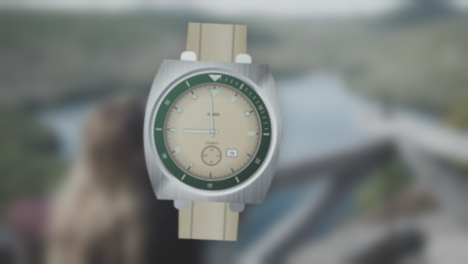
8h59
